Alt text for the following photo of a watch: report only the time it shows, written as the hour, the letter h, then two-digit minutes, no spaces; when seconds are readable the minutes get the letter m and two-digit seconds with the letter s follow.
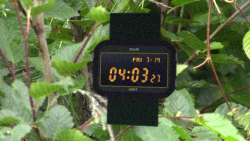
4h03m27s
